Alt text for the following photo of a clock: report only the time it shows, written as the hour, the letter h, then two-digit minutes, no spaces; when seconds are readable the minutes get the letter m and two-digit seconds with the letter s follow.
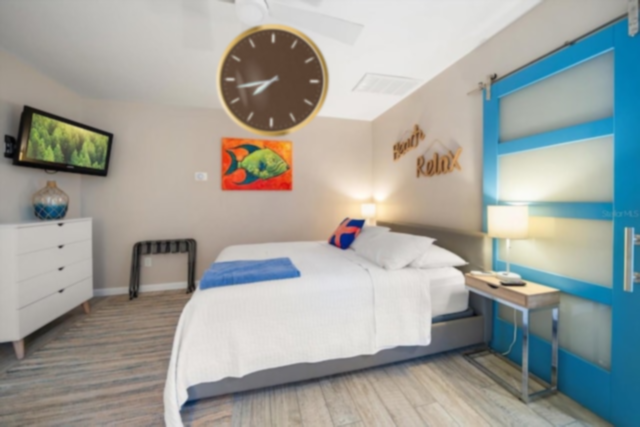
7h43
